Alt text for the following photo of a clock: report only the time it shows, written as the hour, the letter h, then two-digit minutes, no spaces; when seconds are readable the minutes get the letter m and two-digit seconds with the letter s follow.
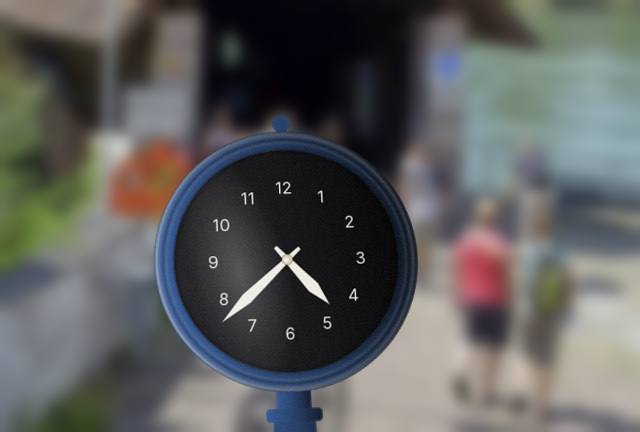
4h38
